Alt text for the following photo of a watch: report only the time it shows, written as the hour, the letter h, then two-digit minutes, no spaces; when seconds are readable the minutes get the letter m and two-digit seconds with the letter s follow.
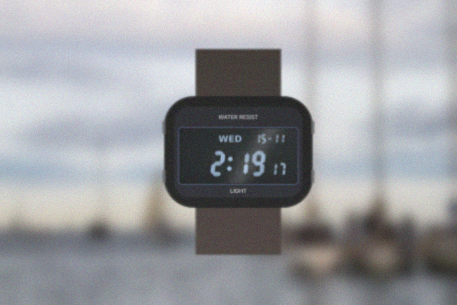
2h19m17s
